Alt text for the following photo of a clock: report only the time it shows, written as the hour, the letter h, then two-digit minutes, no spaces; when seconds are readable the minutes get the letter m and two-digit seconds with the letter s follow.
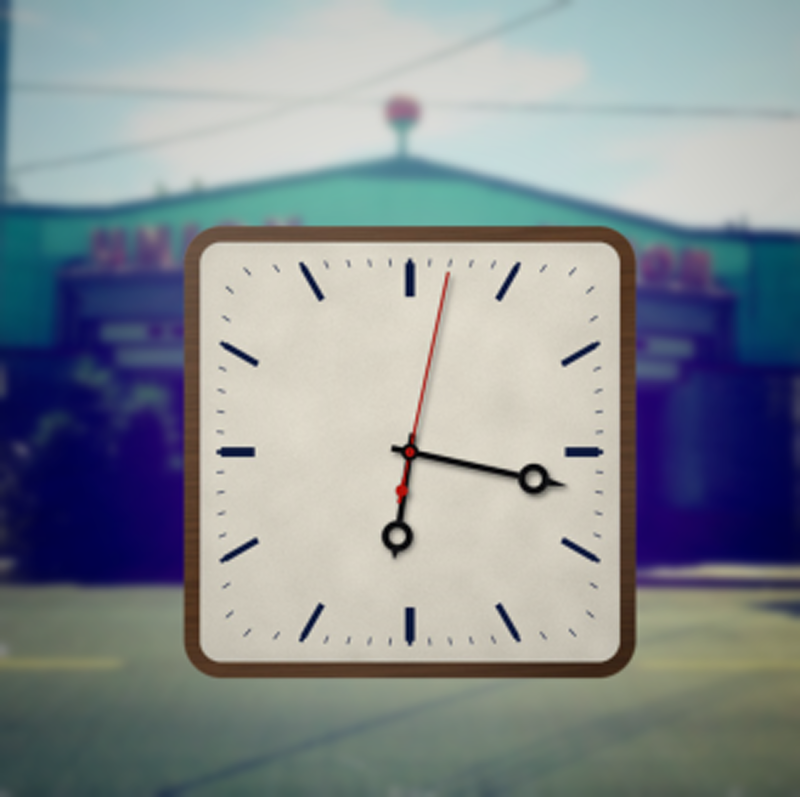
6h17m02s
